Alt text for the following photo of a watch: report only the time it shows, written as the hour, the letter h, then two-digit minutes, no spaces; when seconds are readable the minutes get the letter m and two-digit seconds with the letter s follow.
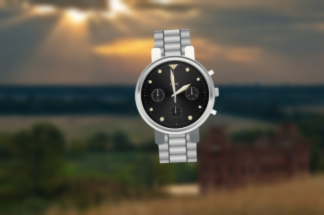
1h59
